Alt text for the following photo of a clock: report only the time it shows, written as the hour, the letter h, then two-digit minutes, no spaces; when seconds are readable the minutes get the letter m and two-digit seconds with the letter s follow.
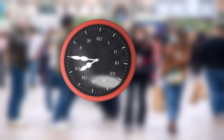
7h45
